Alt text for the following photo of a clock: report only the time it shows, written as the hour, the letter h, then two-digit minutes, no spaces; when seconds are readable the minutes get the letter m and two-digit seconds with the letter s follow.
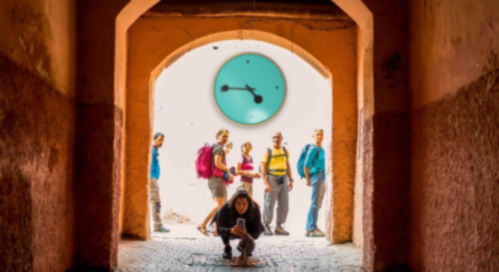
4h46
